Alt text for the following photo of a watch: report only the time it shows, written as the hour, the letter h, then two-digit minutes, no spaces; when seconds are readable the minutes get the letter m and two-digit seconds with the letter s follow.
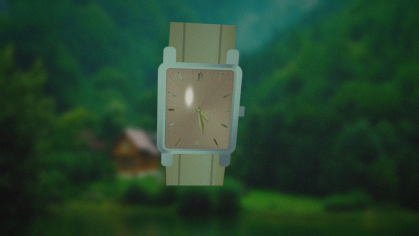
4h28
